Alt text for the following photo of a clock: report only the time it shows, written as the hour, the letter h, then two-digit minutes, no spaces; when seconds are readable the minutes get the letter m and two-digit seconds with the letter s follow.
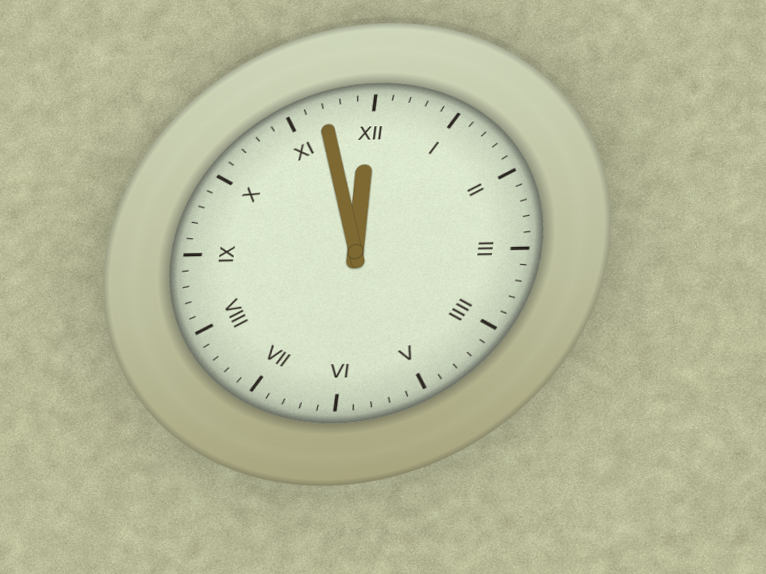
11h57
